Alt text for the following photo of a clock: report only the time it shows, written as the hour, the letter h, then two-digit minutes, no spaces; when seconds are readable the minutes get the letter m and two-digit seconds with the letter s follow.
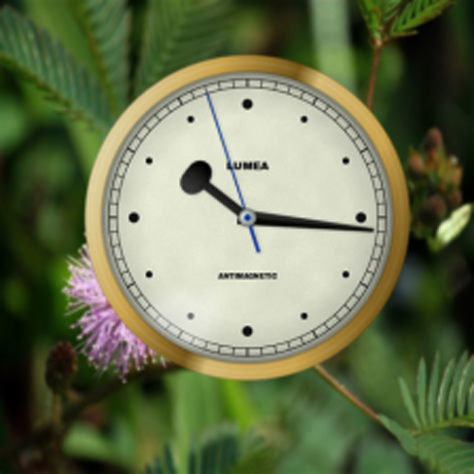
10h15m57s
